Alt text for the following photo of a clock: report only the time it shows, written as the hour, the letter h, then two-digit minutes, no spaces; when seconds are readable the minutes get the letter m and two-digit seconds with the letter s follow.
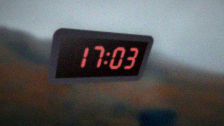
17h03
